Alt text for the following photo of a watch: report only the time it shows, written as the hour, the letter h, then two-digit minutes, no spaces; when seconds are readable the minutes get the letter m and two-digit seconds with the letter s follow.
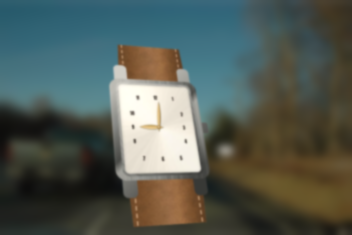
9h01
